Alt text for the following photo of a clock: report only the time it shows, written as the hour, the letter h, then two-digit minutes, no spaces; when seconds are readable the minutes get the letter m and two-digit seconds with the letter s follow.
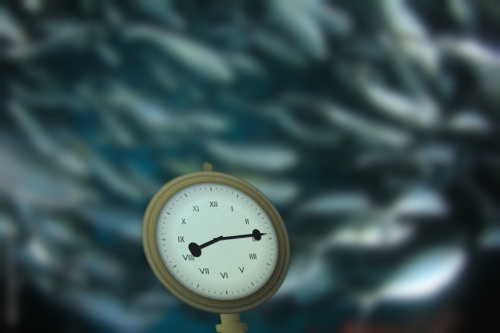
8h14
